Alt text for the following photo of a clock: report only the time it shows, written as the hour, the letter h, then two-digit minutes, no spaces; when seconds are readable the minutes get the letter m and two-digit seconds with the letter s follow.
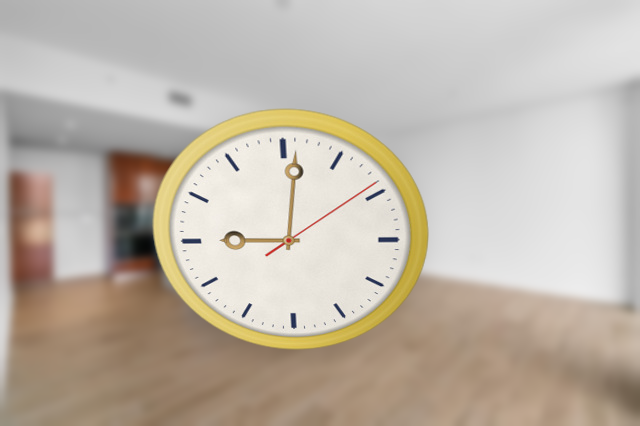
9h01m09s
